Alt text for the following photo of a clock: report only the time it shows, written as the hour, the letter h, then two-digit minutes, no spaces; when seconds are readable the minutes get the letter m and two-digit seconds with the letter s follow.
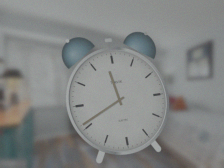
11h41
